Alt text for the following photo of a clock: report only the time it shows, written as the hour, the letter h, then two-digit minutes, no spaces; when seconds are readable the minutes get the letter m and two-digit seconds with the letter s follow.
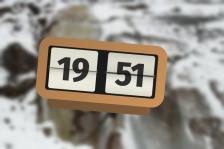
19h51
